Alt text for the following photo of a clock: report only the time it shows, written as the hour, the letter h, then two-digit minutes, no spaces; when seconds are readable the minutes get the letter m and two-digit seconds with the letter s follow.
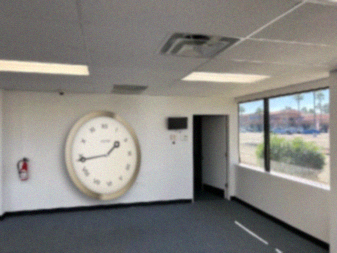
1h44
